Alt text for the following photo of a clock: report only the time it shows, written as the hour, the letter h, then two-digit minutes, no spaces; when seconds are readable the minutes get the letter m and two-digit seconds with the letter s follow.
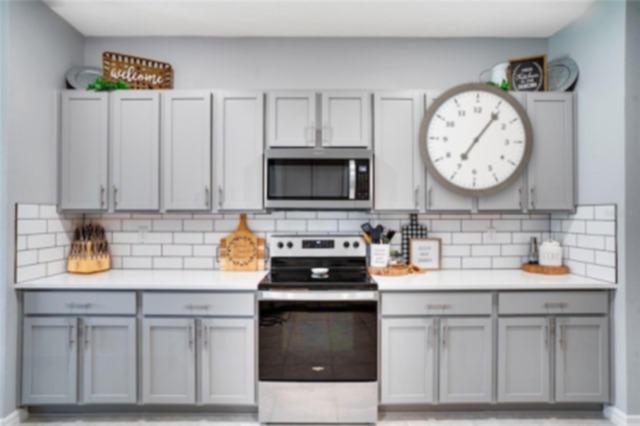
7h06
